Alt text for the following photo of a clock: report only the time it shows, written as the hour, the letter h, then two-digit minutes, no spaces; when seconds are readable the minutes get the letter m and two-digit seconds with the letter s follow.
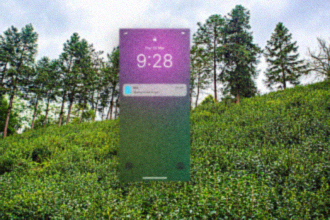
9h28
